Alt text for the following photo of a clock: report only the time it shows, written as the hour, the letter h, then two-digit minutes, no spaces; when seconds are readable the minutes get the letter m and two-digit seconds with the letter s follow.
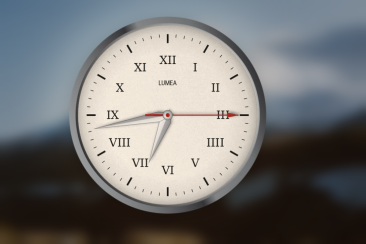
6h43m15s
